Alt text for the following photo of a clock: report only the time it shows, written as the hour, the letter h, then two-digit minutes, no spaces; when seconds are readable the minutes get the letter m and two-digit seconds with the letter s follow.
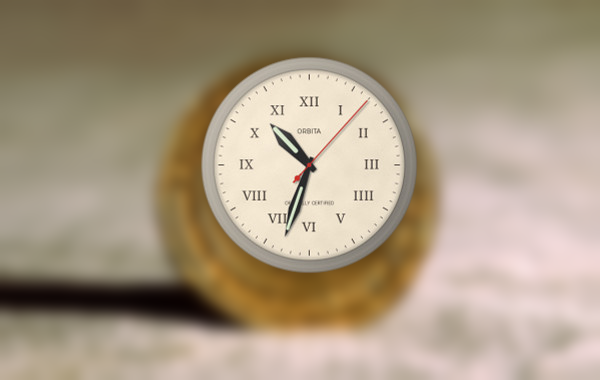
10h33m07s
